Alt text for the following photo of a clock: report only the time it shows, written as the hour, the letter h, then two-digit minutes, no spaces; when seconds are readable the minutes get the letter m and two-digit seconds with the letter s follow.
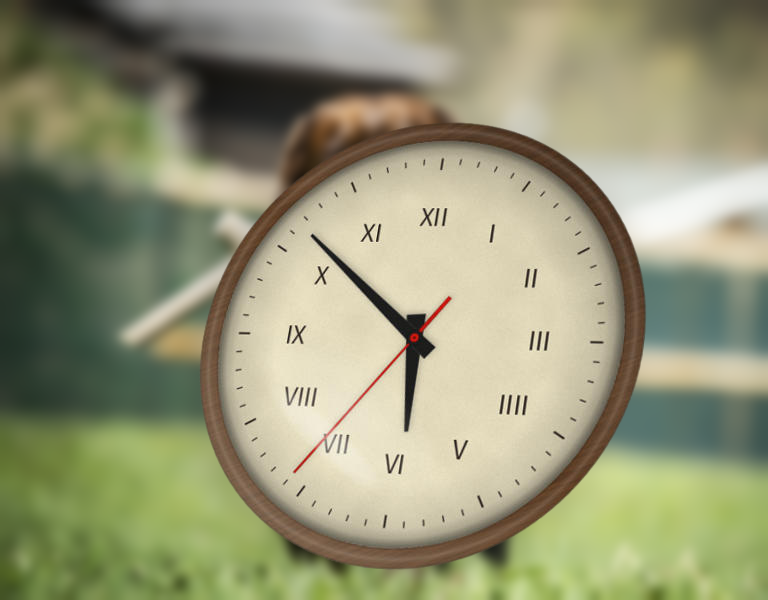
5h51m36s
